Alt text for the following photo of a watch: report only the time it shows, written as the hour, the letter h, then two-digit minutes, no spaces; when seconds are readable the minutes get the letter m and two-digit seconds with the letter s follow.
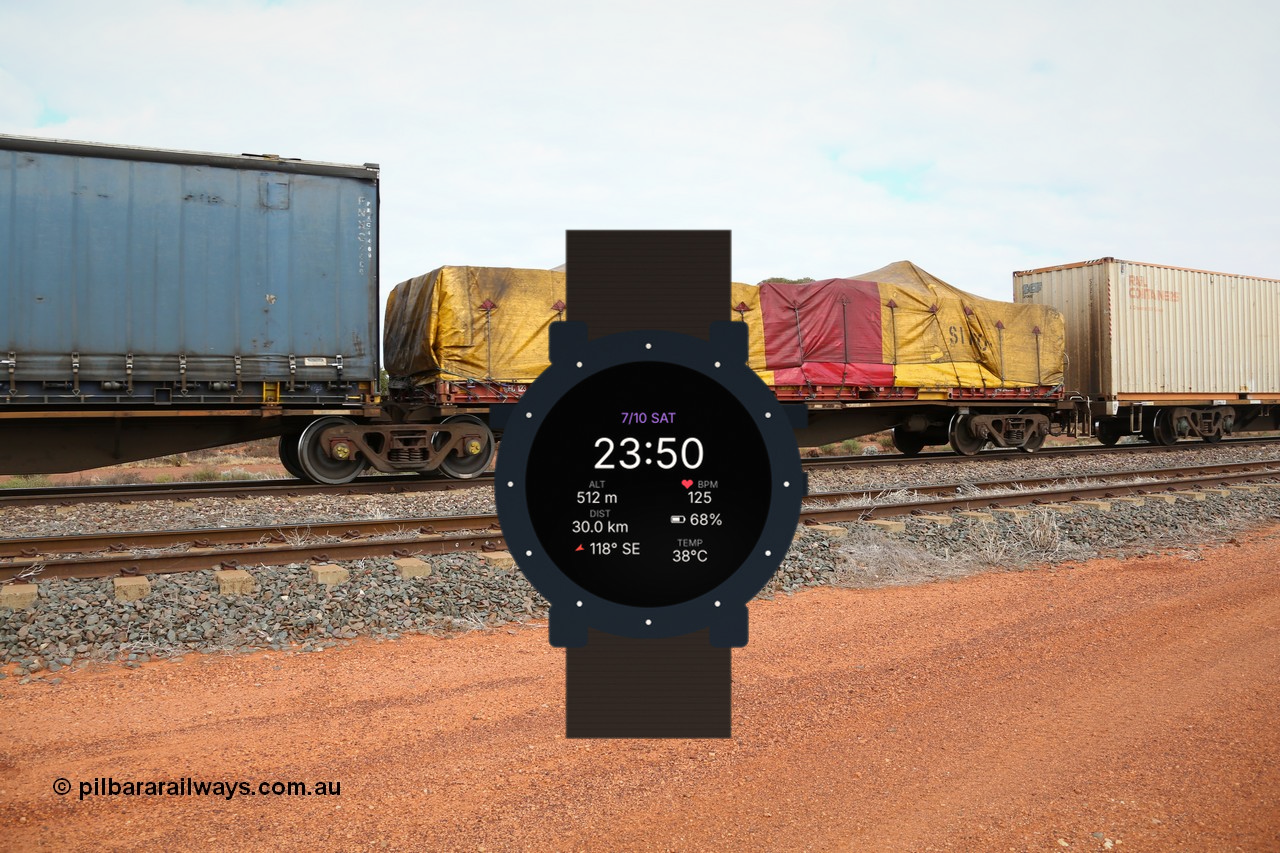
23h50
